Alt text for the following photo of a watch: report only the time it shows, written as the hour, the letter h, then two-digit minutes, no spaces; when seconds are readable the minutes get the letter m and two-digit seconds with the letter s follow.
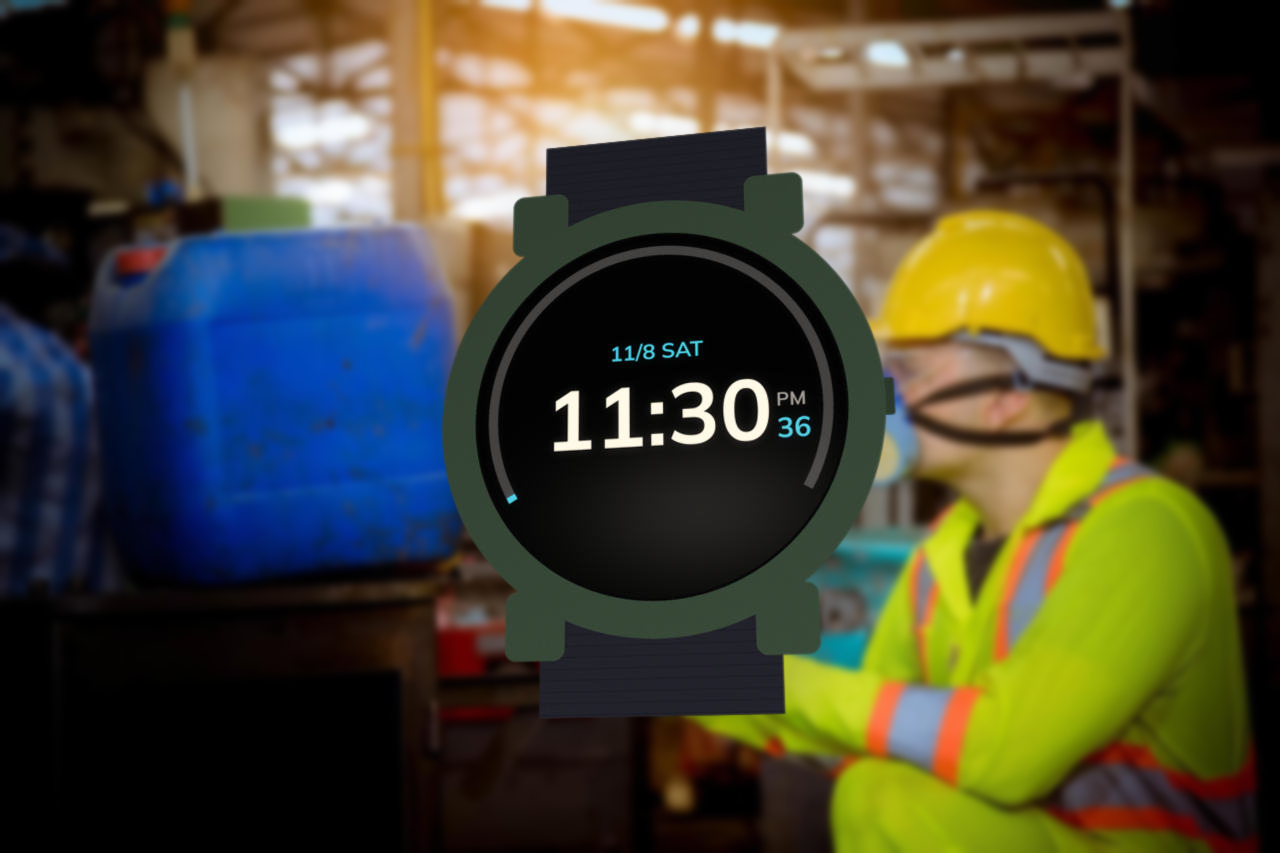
11h30m36s
